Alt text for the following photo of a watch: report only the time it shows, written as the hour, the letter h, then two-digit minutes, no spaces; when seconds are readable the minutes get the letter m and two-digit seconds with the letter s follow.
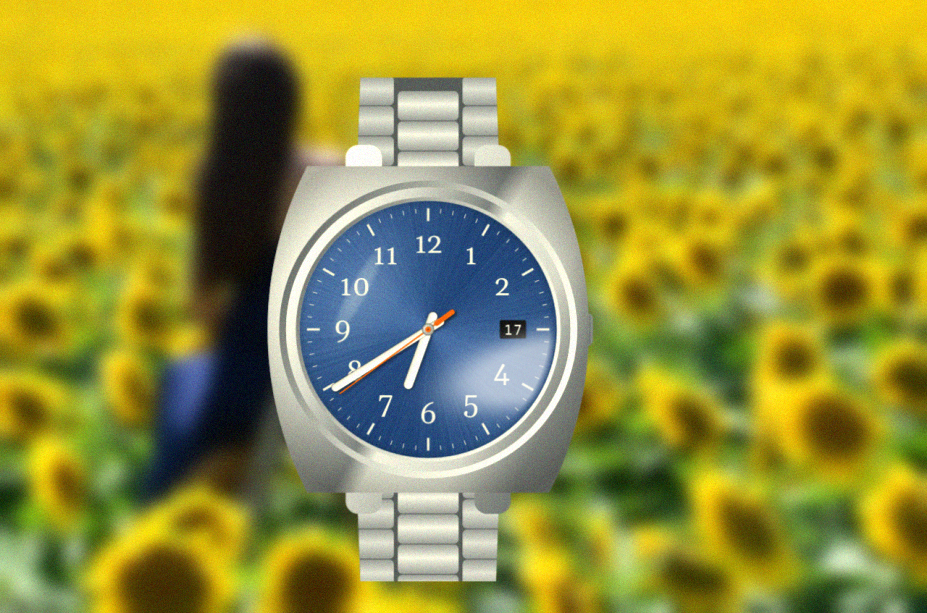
6h39m39s
